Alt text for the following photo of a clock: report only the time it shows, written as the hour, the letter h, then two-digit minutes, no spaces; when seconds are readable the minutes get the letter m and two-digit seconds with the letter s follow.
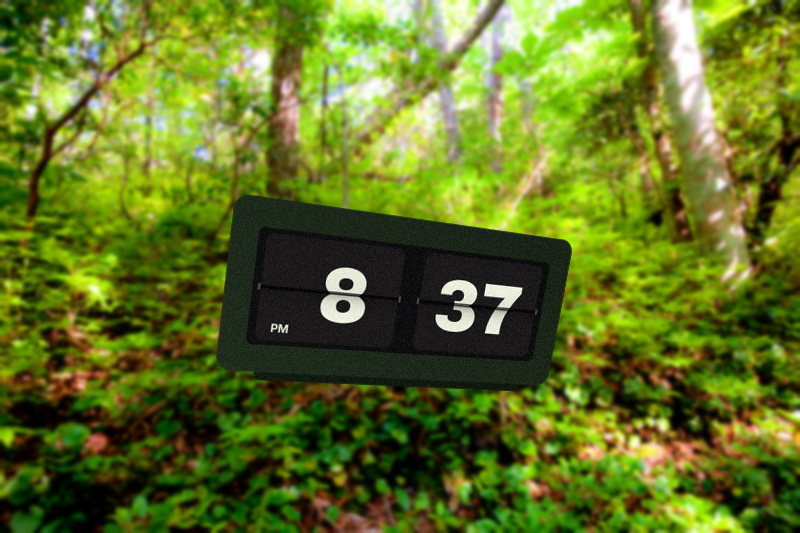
8h37
